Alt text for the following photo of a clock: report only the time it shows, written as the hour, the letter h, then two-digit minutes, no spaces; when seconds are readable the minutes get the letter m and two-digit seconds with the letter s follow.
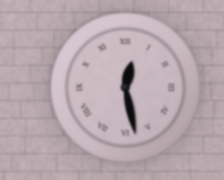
12h28
